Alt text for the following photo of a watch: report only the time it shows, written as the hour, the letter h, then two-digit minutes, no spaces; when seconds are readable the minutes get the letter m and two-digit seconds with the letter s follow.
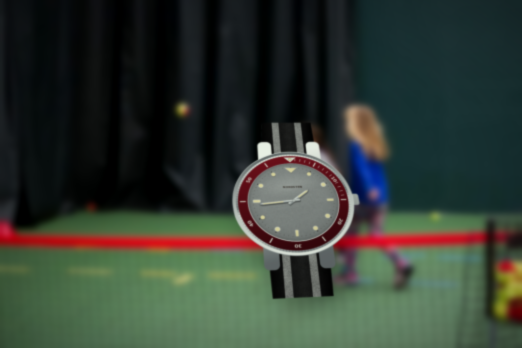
1h44
